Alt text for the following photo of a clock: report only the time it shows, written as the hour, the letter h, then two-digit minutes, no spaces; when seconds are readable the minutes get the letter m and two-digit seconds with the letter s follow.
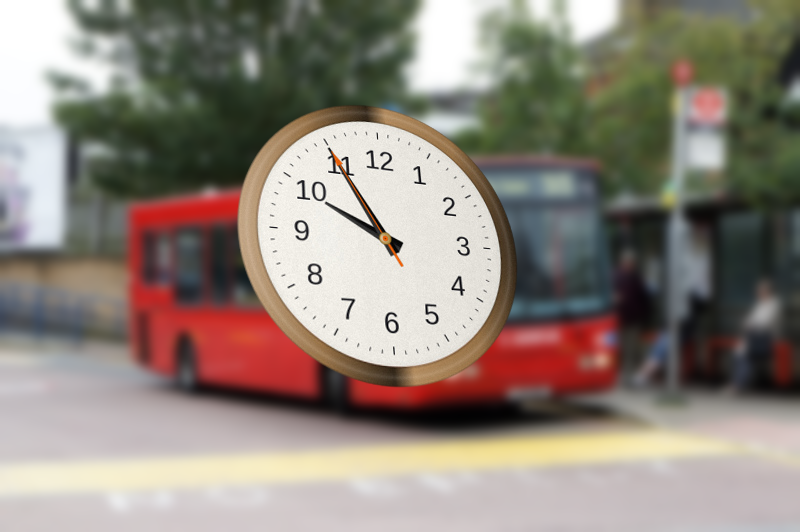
9h54m55s
